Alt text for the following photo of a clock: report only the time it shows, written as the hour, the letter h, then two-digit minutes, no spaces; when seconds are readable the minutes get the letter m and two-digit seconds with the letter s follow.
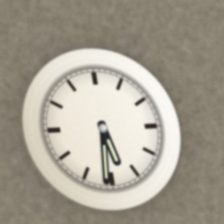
5h31
